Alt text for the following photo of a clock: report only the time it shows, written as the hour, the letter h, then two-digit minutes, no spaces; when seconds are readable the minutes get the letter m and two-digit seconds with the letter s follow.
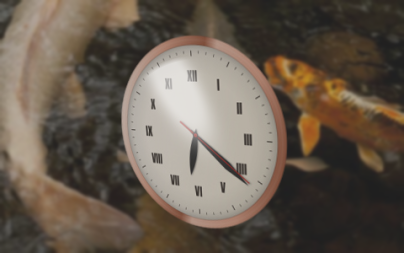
6h21m21s
